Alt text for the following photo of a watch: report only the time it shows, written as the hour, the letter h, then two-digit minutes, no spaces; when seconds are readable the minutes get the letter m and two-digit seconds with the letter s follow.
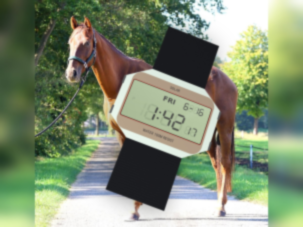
1h42
